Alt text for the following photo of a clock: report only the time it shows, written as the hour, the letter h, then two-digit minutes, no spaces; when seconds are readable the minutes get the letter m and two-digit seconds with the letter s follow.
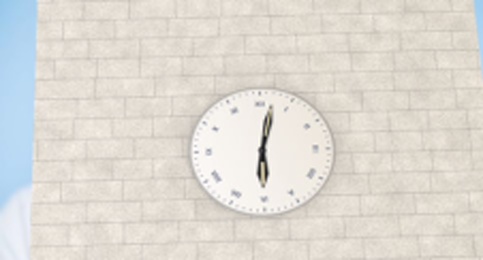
6h02
